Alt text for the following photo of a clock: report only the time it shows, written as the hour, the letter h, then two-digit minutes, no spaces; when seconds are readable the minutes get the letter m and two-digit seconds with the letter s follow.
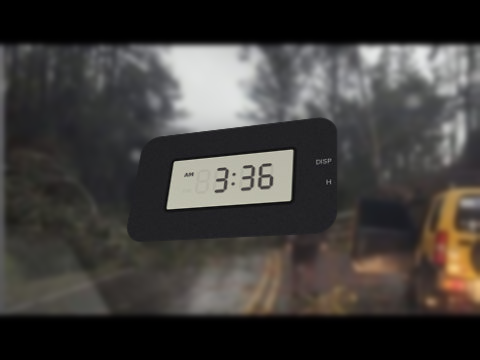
3h36
